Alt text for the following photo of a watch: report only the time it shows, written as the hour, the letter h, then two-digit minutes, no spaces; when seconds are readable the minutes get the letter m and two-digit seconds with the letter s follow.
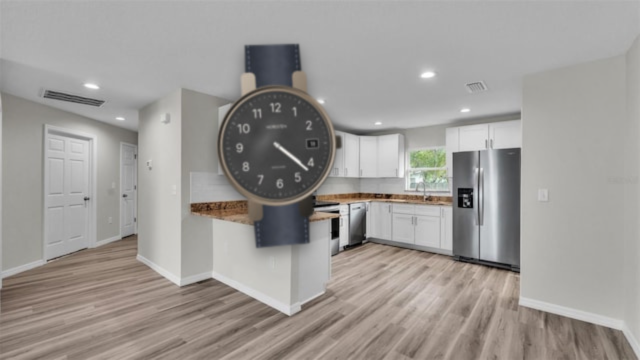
4h22
